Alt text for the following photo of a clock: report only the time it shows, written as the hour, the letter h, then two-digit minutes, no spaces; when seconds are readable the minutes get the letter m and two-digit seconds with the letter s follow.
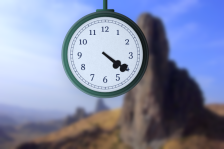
4h21
